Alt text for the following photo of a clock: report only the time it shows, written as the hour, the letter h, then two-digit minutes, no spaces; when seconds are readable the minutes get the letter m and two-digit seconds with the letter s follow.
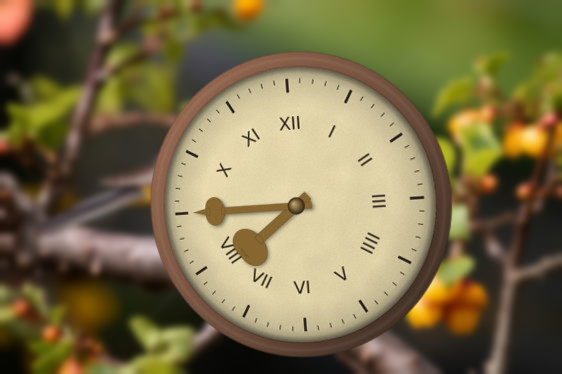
7h45
